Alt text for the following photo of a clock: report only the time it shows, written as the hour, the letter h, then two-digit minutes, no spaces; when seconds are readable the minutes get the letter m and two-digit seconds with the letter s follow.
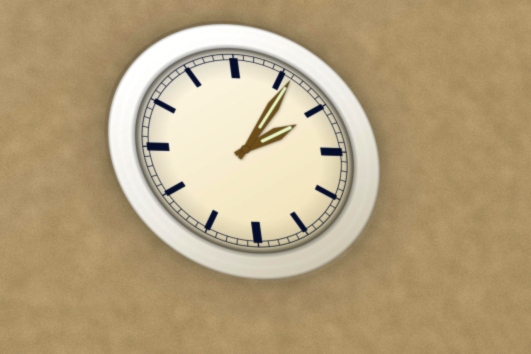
2h06
